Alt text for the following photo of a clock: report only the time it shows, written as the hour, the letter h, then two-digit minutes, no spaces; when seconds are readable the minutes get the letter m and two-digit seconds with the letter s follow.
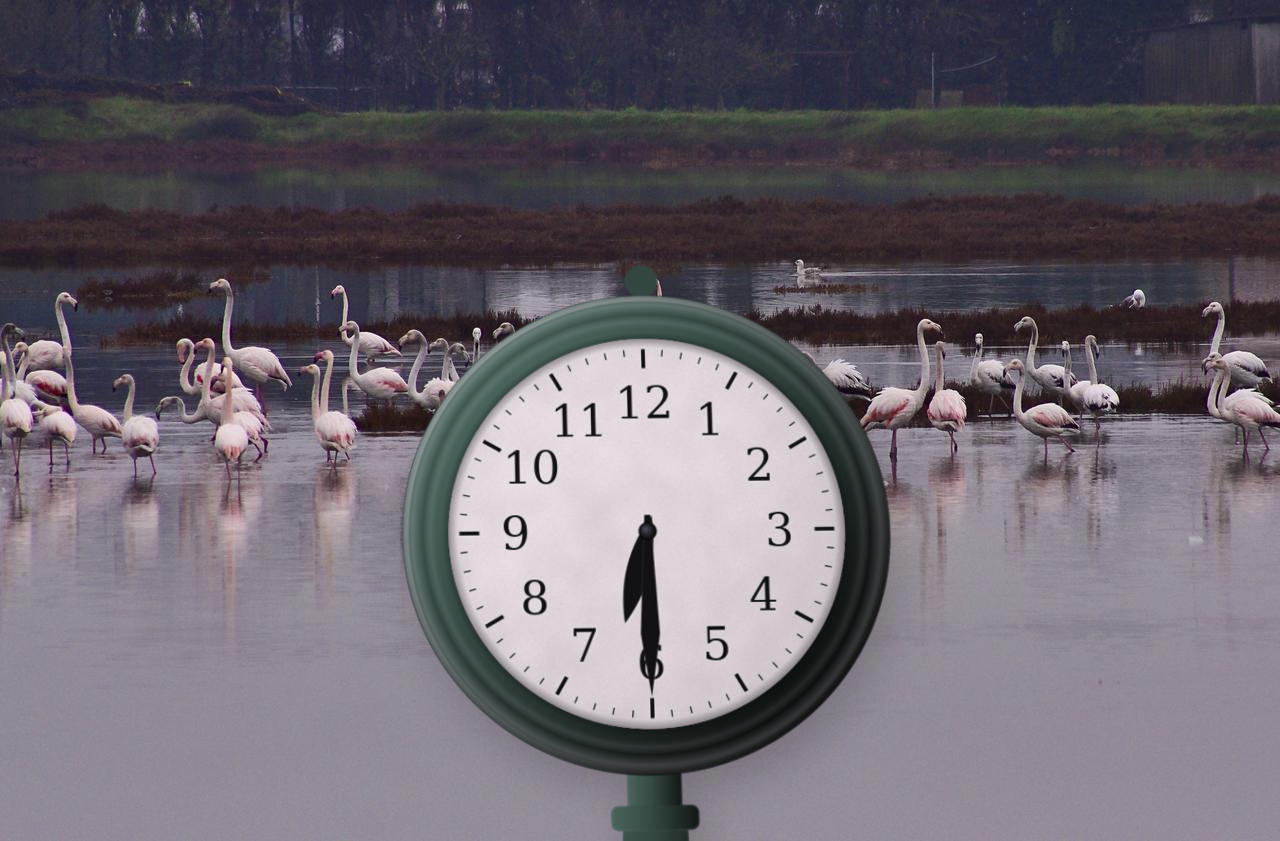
6h30
